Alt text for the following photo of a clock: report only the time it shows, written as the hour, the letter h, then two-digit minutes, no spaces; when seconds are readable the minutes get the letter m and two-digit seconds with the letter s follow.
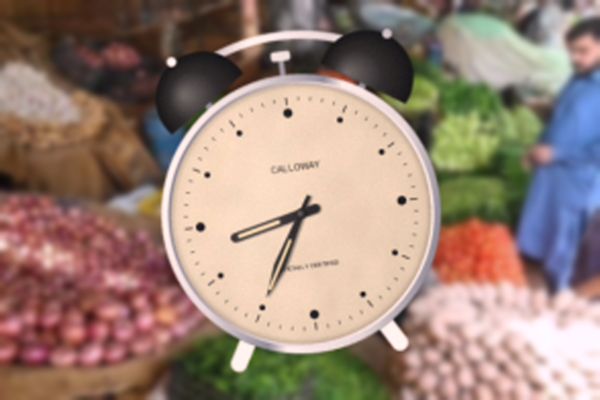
8h35
